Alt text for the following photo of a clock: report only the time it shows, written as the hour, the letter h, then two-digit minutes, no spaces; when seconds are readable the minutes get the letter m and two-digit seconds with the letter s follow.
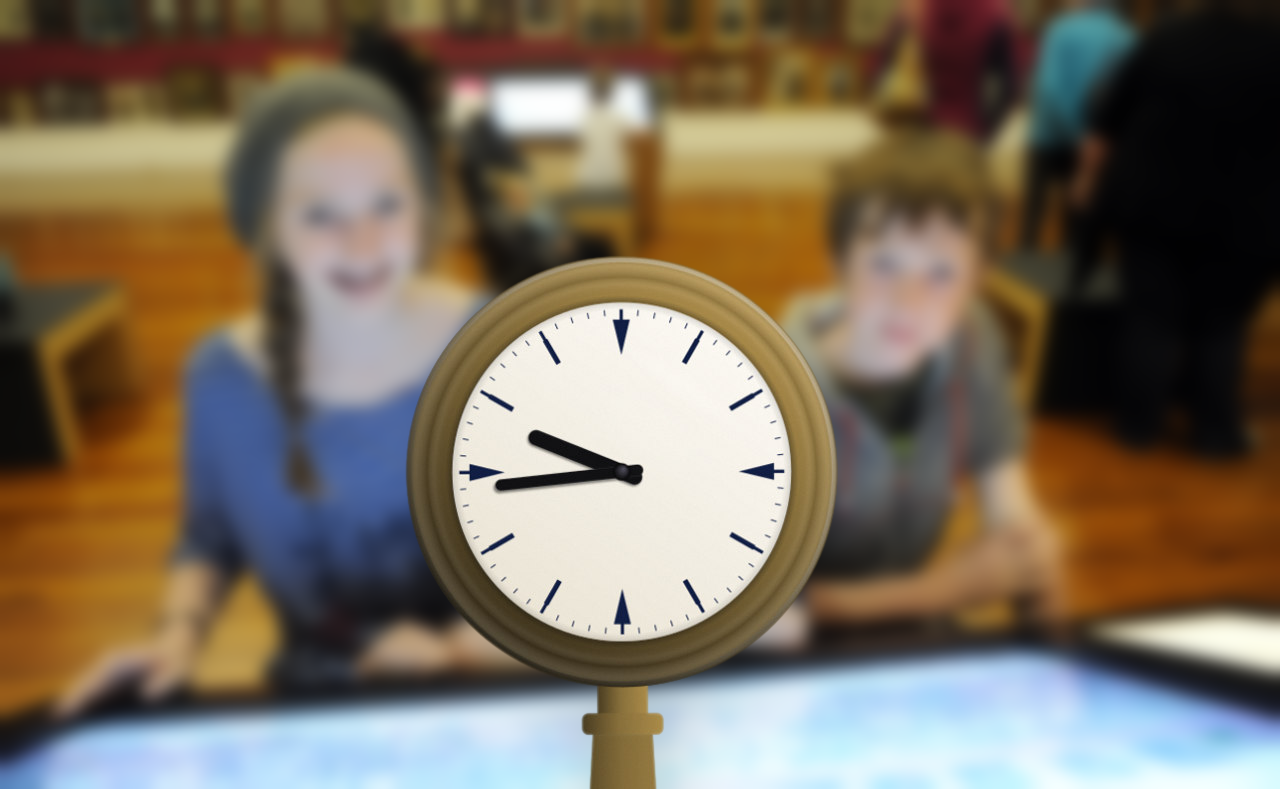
9h44
